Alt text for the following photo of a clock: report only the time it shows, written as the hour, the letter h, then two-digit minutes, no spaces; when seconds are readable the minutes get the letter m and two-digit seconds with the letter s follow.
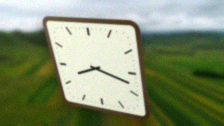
8h18
